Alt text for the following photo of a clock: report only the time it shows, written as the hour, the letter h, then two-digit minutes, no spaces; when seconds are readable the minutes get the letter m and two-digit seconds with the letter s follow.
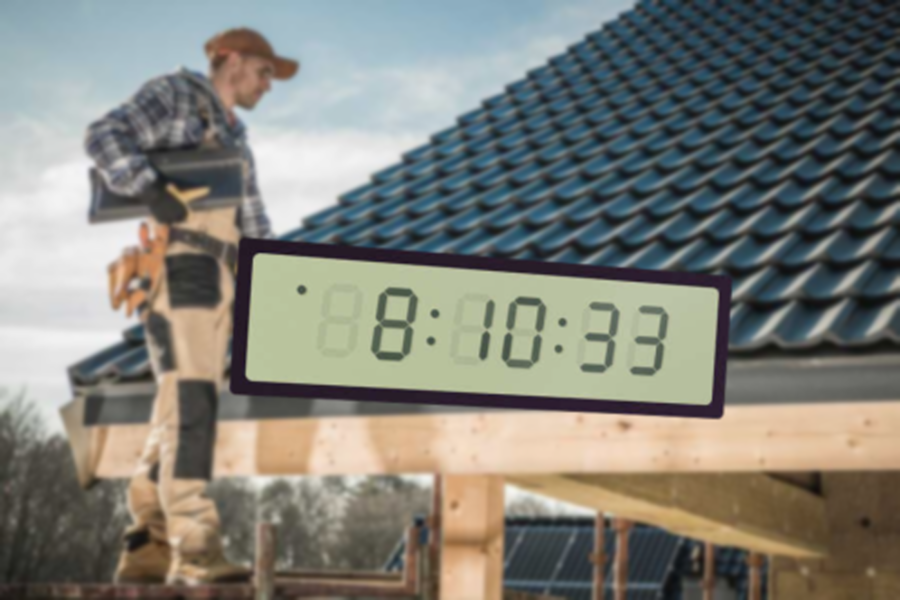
8h10m33s
